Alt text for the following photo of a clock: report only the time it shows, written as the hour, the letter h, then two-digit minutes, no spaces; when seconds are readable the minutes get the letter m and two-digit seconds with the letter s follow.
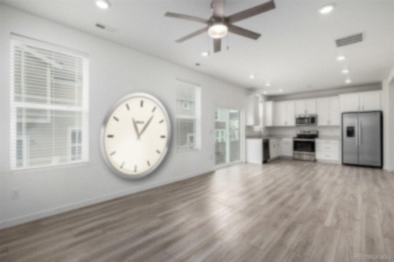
11h06
